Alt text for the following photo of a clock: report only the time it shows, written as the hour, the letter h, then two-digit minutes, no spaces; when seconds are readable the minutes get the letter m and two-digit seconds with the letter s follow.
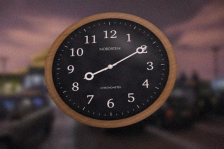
8h10
